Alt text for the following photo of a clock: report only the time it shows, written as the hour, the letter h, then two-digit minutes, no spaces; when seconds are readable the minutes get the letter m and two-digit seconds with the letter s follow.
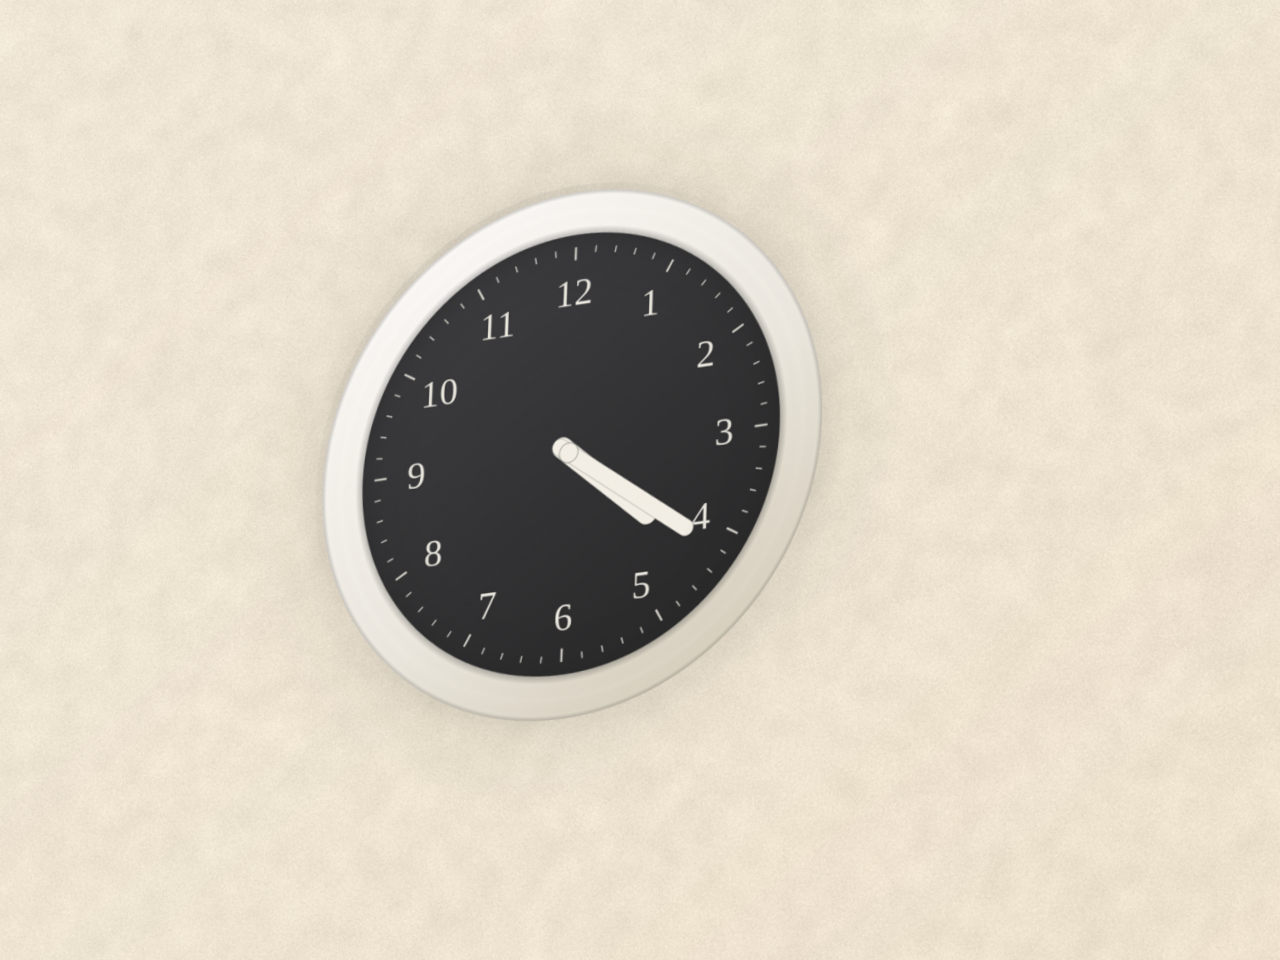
4h21
